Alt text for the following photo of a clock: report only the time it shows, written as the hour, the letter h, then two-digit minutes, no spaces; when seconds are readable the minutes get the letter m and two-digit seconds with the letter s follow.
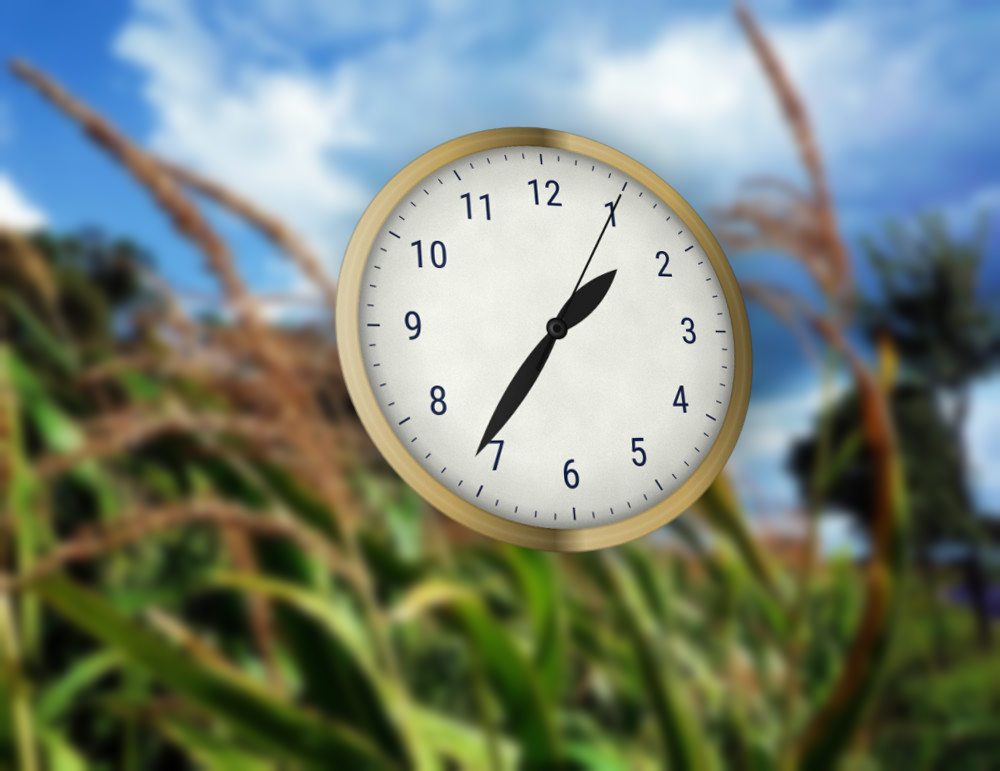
1h36m05s
